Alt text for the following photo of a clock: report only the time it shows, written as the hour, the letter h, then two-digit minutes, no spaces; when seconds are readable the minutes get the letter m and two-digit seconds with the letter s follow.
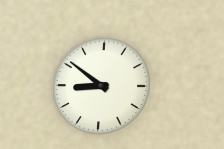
8h51
